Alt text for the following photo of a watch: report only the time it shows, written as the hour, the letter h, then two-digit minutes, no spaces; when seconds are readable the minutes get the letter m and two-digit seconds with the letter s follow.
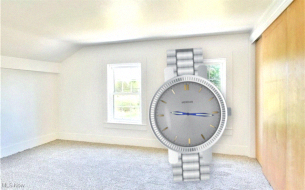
9h16
